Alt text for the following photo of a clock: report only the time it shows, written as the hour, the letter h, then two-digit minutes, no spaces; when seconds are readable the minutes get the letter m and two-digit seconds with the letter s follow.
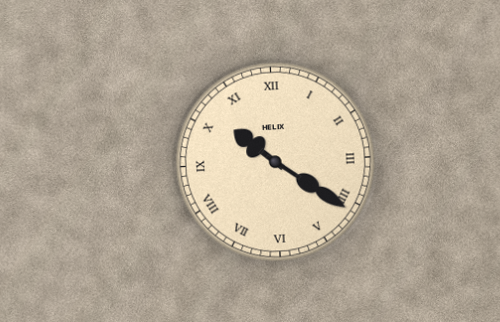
10h21
